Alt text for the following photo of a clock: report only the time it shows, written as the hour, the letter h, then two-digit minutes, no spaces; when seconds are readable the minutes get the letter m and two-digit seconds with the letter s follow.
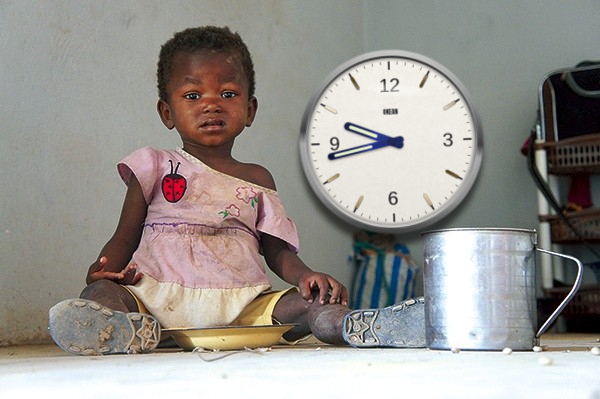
9h43
